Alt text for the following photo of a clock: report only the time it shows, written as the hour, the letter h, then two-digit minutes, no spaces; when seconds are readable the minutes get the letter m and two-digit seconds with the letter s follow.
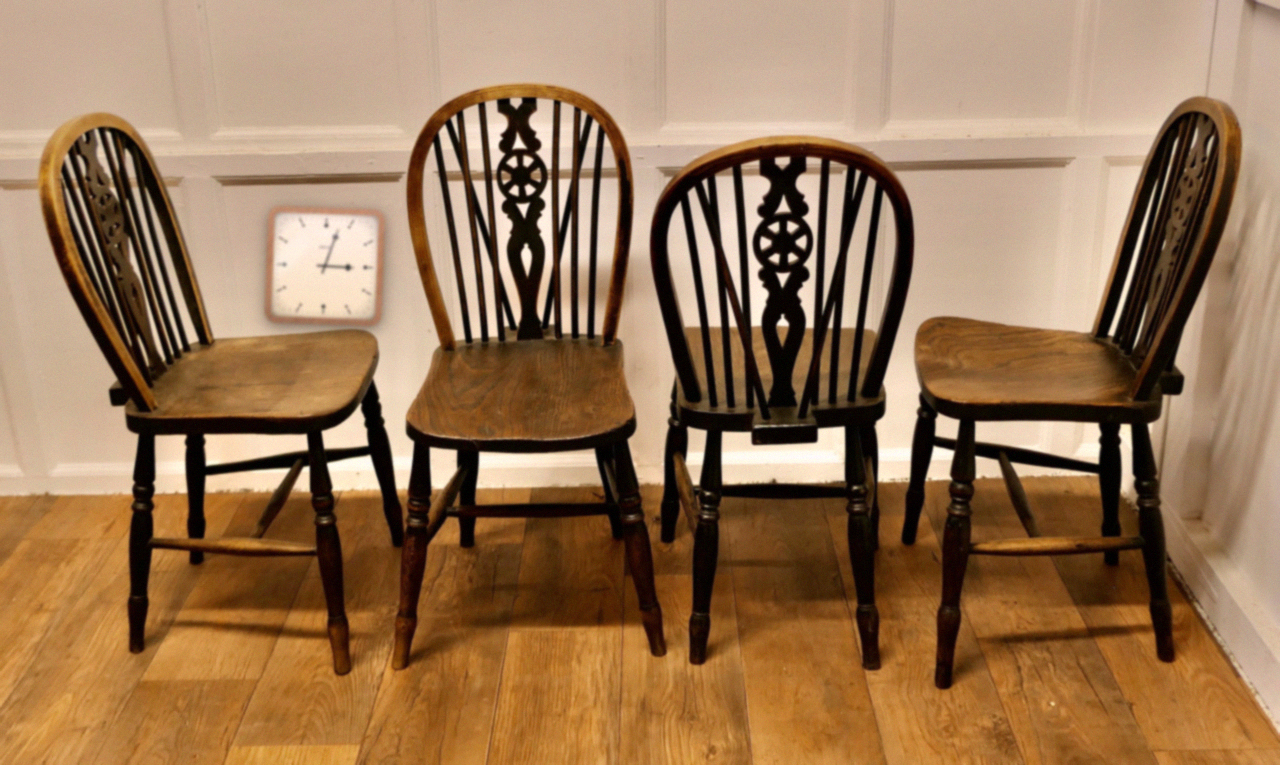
3h03
